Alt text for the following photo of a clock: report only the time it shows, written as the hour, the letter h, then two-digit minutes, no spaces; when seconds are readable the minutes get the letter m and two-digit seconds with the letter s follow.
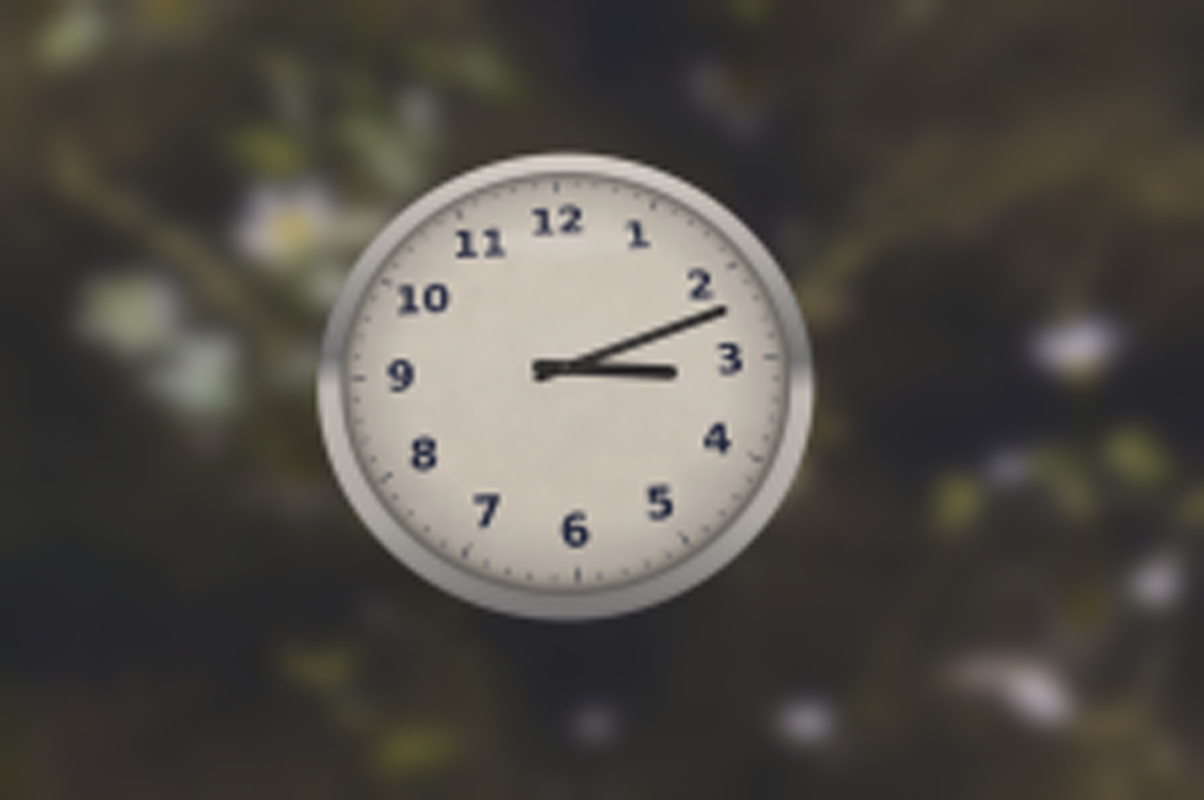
3h12
